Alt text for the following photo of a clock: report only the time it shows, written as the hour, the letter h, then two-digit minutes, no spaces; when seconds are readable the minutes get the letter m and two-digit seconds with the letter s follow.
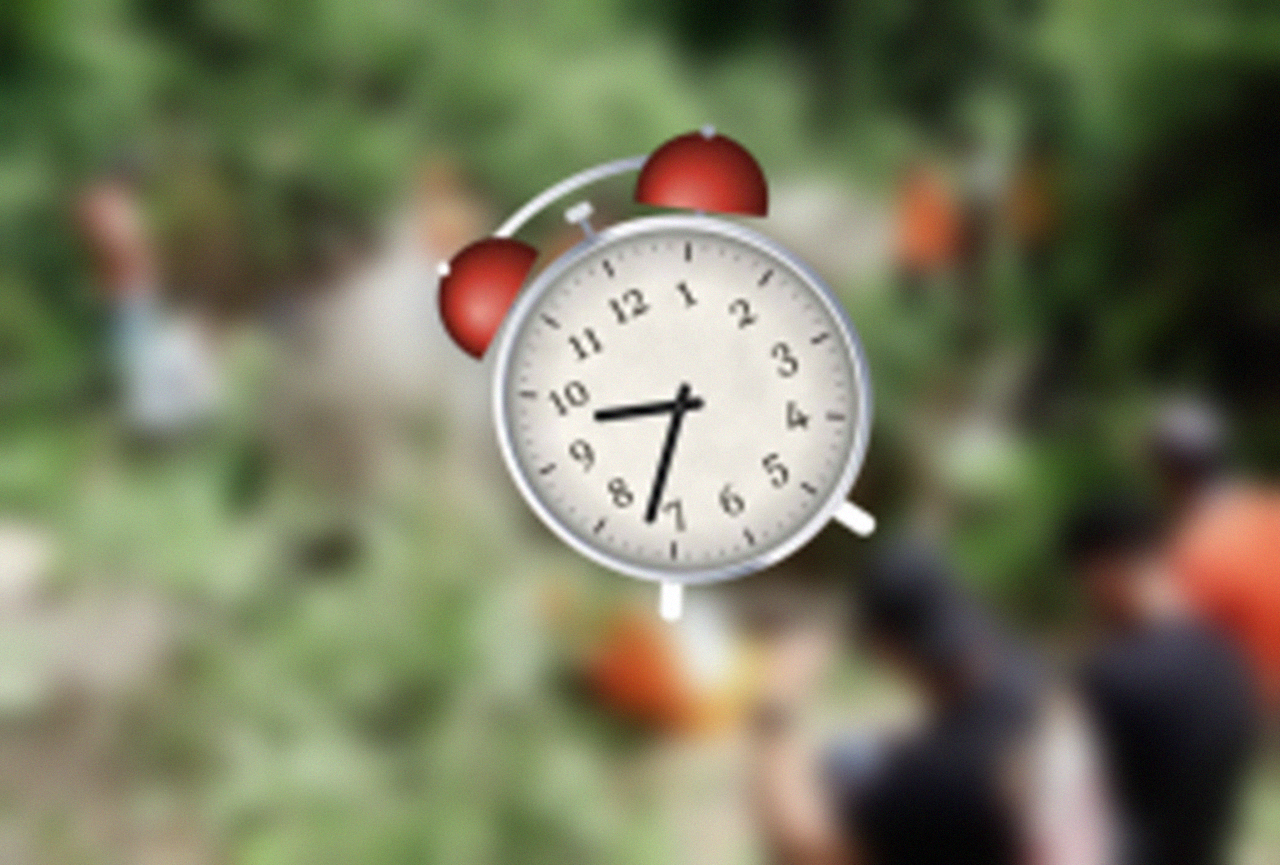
9h37
